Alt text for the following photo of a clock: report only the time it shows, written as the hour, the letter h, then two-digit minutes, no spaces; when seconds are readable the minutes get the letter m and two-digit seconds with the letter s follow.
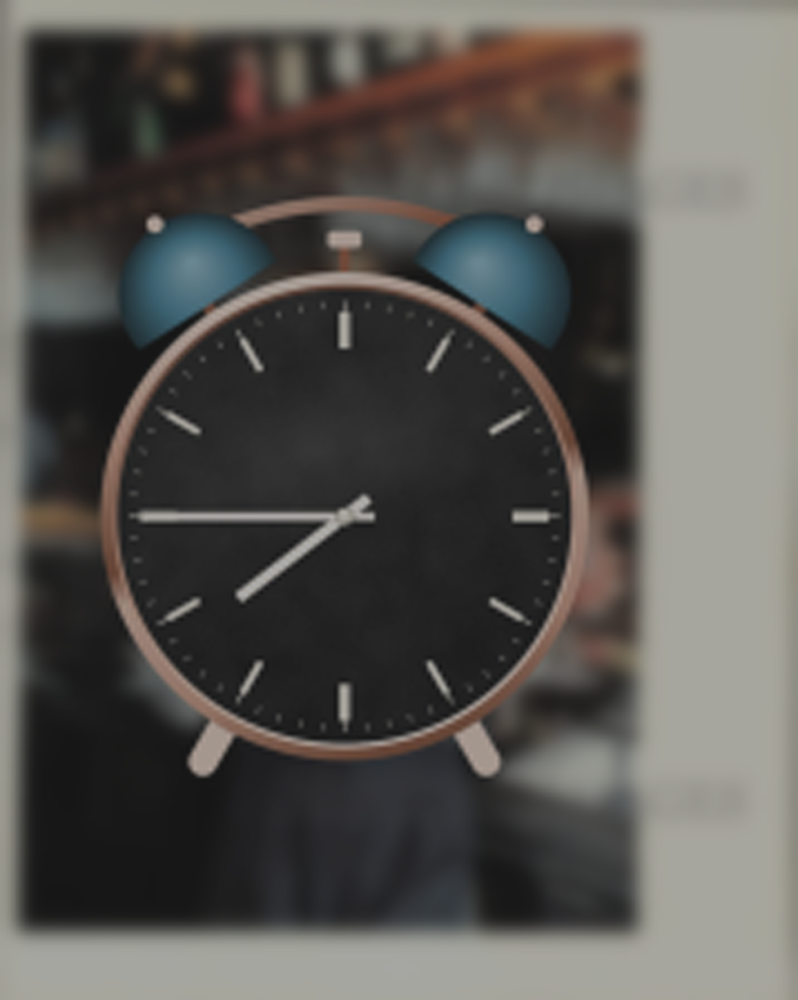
7h45
